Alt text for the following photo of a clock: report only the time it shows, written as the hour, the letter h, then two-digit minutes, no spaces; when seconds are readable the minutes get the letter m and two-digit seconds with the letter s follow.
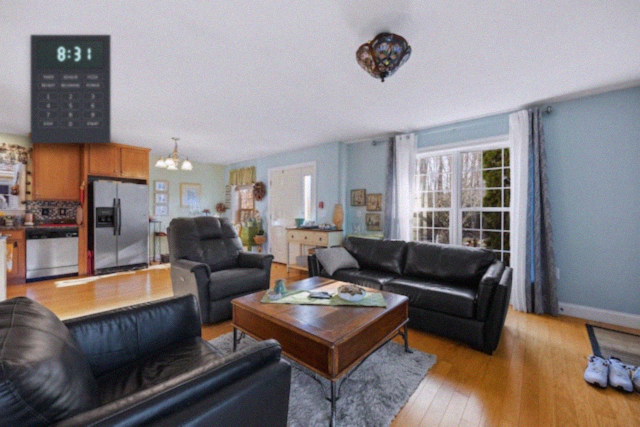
8h31
